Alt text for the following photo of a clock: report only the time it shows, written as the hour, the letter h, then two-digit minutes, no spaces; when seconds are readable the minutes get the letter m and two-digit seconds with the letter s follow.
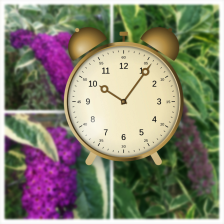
10h06
